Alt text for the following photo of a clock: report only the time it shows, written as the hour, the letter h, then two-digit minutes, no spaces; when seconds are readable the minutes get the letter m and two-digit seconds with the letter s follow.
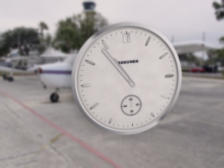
10h54
